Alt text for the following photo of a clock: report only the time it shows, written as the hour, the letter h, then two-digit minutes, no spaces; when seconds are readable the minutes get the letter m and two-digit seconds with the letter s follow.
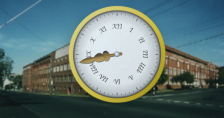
8h43
